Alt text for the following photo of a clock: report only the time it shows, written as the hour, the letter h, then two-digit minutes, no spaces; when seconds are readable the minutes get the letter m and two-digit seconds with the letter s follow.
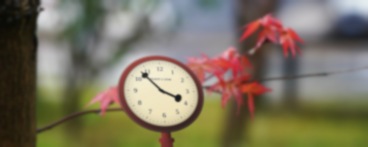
3h53
